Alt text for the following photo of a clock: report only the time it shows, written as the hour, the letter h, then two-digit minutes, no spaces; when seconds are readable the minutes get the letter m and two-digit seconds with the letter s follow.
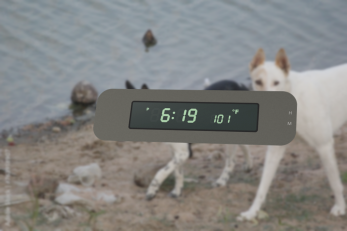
6h19
